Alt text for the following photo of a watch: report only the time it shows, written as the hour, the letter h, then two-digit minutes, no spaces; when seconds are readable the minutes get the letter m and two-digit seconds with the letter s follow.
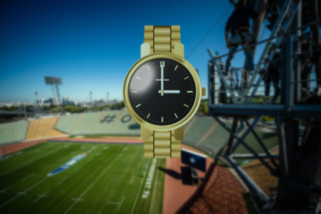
3h00
